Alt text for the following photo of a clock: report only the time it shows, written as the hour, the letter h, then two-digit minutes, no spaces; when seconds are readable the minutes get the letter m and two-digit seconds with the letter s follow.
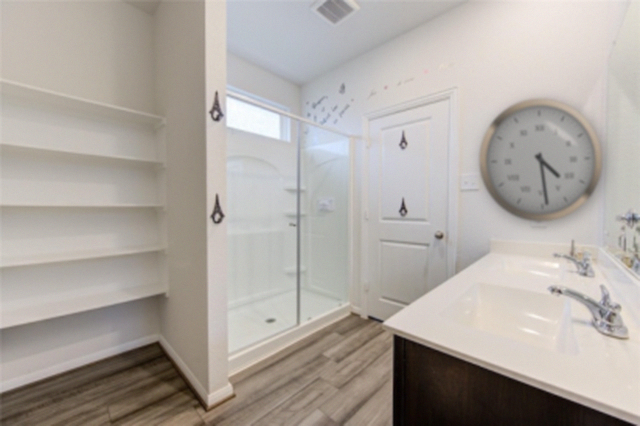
4h29
